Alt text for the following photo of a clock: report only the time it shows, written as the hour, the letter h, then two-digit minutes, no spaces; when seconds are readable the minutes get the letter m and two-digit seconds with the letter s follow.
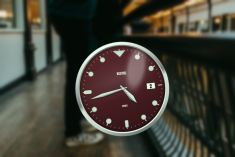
4h43
